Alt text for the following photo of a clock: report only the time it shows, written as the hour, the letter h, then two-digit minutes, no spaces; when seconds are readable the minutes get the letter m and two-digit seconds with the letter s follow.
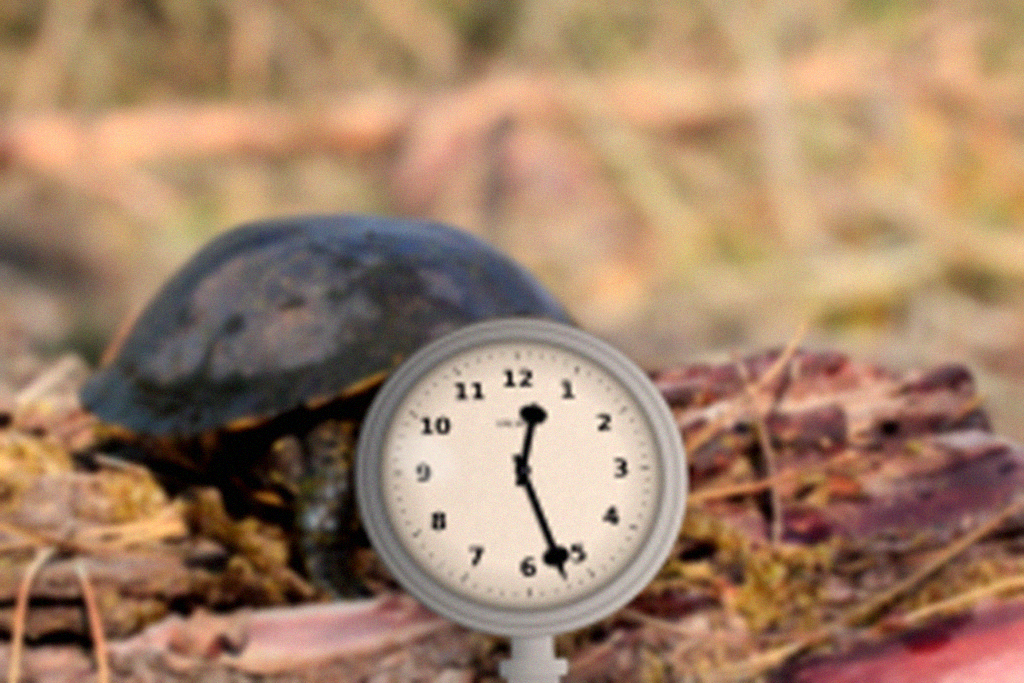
12h27
